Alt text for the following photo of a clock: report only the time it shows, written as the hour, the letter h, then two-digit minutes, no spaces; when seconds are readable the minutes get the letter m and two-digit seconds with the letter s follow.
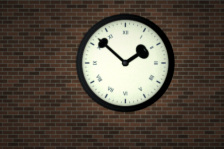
1h52
